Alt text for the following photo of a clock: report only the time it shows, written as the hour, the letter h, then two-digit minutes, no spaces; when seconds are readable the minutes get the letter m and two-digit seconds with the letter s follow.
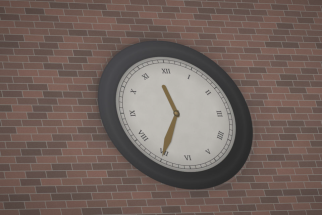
11h35
